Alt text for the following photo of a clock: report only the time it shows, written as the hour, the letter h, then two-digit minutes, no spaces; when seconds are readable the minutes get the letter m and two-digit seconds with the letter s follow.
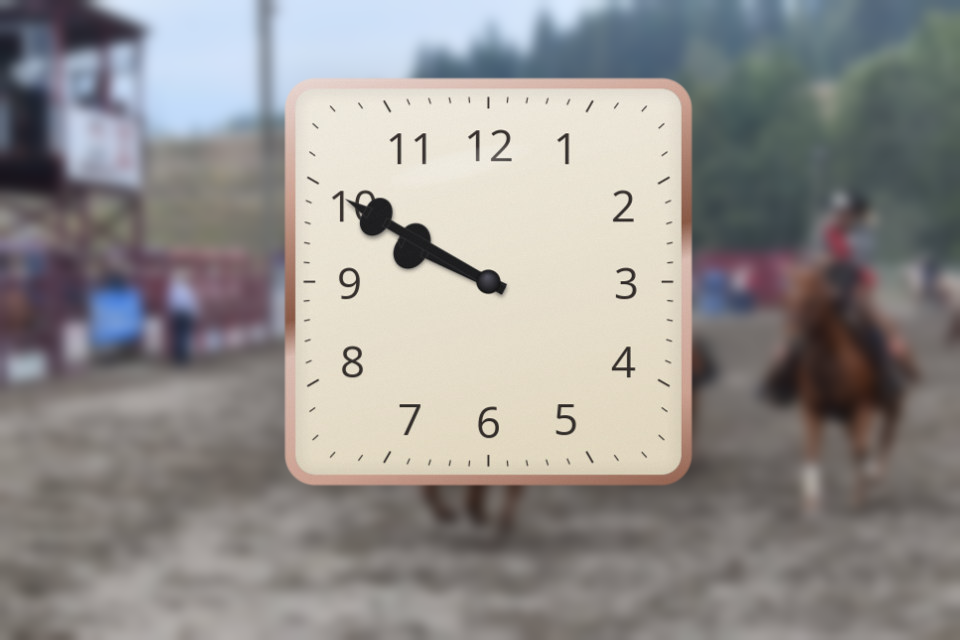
9h50
